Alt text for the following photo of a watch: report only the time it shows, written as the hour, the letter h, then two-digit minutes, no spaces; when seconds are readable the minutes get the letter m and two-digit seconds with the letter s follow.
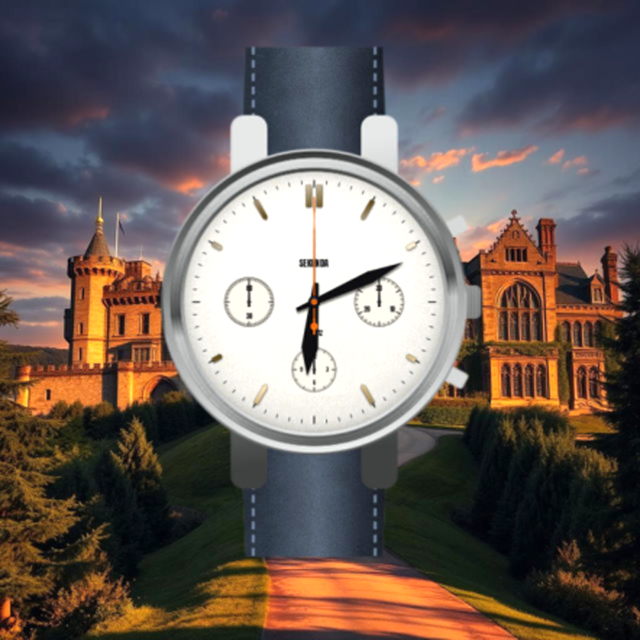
6h11
